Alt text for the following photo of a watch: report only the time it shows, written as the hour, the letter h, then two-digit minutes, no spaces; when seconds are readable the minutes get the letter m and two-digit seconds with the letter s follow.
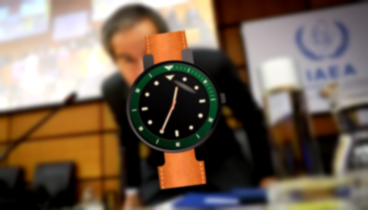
12h35
